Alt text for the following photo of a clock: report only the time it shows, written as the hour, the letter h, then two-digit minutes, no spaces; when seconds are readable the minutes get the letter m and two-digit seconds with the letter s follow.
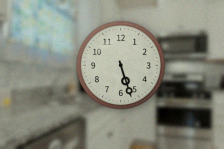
5h27
